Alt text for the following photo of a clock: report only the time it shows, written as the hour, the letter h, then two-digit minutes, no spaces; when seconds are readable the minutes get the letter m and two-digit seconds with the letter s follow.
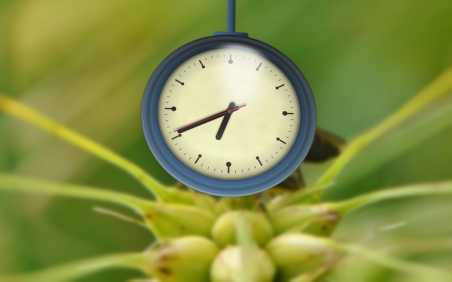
6h40m41s
